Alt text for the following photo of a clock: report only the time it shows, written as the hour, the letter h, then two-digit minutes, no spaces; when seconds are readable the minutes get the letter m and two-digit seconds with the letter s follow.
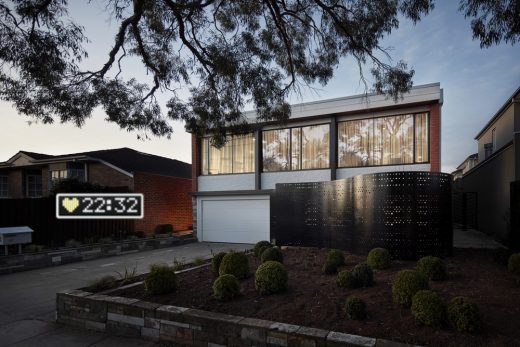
22h32
